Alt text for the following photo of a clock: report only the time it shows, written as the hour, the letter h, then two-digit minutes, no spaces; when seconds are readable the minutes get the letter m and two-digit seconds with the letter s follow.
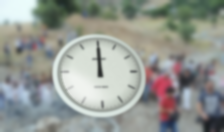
12h00
